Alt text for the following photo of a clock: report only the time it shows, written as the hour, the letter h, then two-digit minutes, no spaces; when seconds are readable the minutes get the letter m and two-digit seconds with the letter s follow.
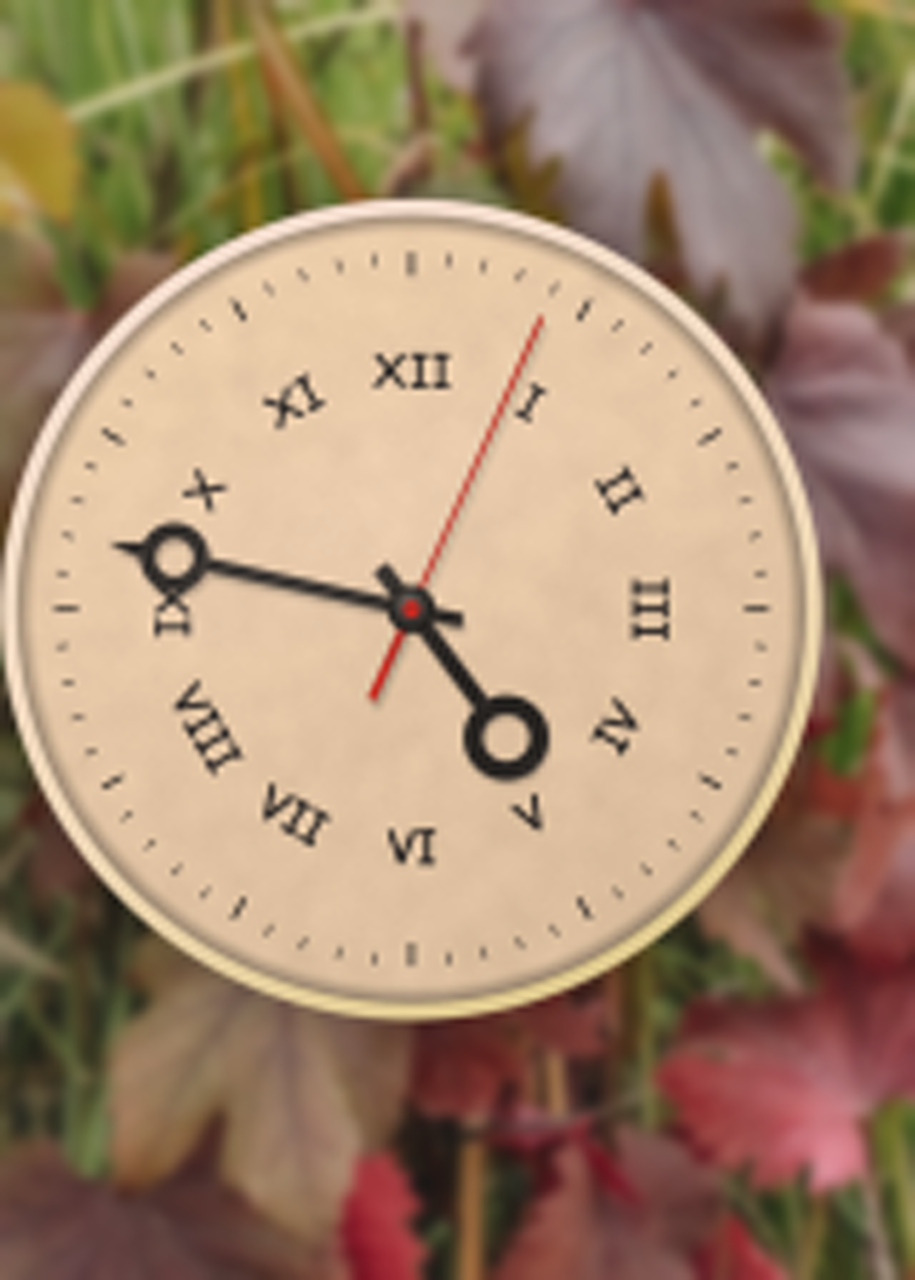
4h47m04s
